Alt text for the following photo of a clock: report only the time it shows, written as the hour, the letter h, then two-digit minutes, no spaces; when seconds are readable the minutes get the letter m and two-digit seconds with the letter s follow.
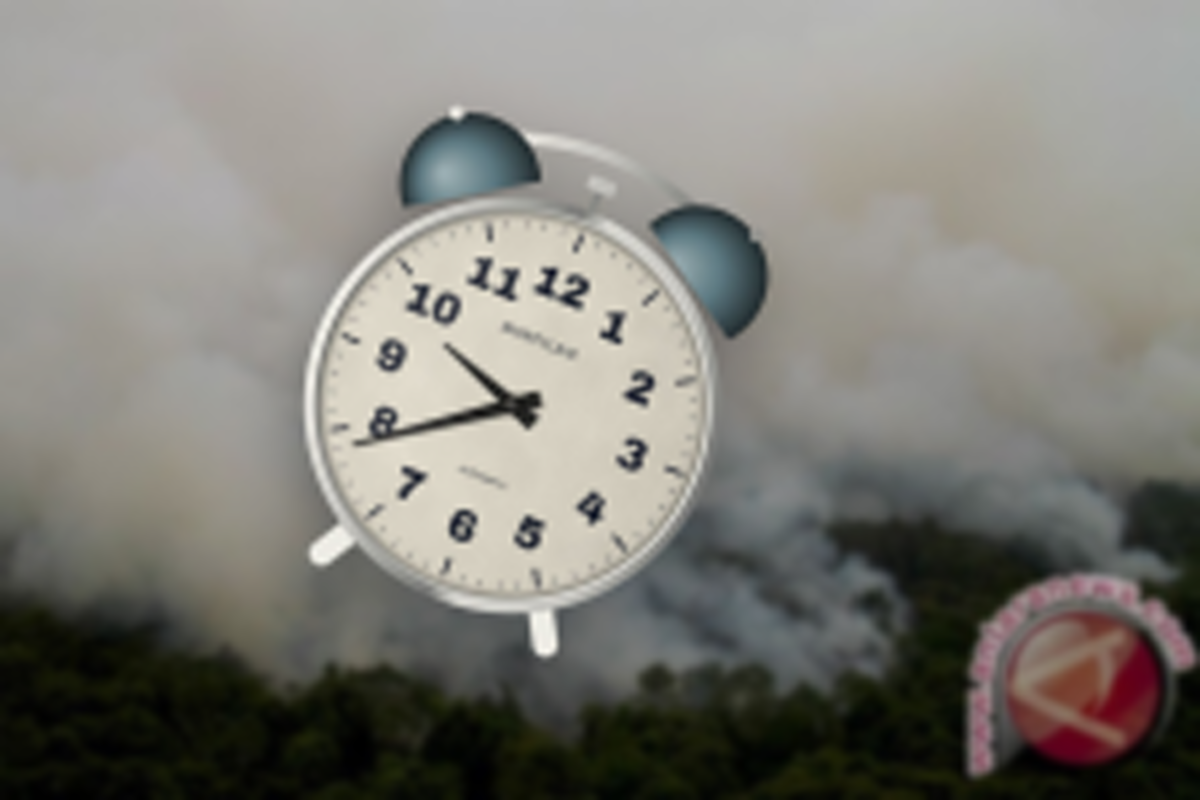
9h39
